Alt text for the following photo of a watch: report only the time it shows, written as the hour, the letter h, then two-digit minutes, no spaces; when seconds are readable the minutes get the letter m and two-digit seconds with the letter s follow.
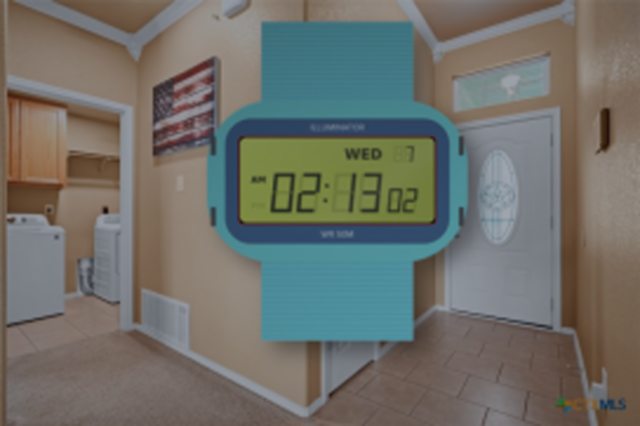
2h13m02s
